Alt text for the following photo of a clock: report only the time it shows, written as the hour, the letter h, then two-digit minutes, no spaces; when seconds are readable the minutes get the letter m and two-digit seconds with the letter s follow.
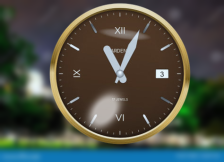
11h04
